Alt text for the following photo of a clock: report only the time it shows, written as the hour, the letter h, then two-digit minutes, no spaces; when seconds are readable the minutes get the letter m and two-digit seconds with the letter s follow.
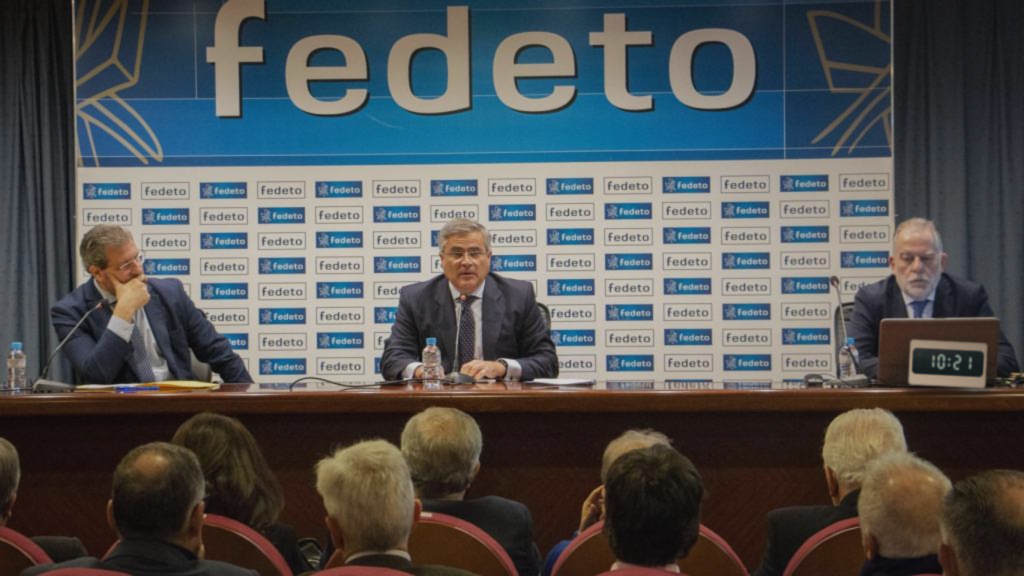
10h21
